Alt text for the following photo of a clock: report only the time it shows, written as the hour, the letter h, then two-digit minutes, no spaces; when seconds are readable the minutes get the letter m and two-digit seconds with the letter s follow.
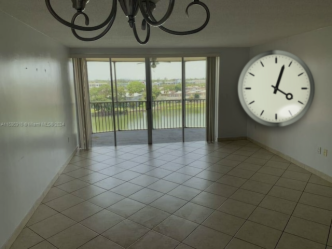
4h03
